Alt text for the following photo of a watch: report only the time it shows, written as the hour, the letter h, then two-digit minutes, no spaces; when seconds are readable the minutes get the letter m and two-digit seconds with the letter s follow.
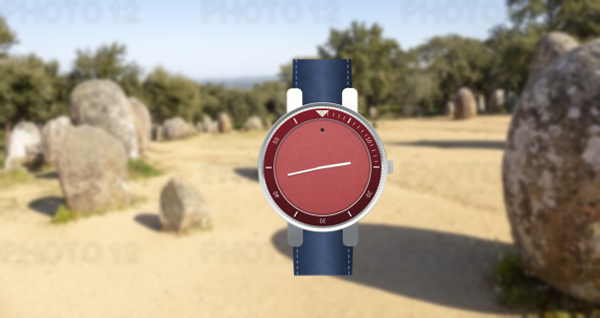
2h43
